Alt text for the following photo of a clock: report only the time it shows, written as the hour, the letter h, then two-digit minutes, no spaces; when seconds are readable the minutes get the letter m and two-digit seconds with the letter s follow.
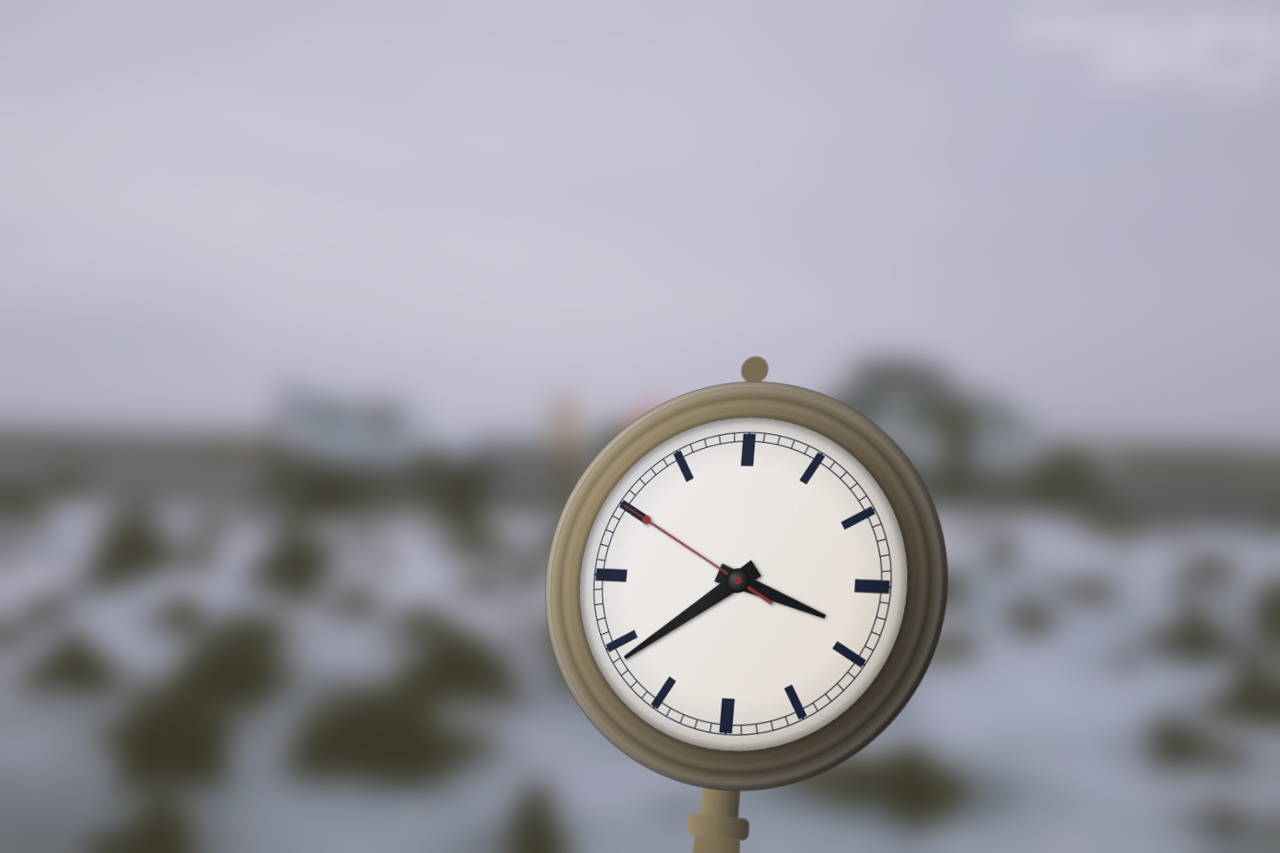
3h38m50s
